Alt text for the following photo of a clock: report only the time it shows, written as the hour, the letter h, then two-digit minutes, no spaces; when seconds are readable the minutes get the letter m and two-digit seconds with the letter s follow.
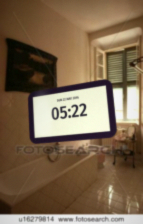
5h22
